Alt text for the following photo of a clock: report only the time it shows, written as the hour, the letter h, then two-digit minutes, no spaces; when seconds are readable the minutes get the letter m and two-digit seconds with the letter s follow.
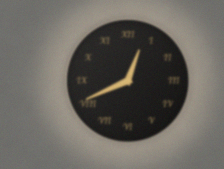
12h41
